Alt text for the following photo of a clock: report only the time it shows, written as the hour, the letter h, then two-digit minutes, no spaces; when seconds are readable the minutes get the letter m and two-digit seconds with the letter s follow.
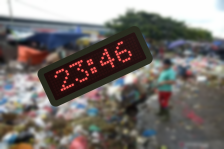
23h46
